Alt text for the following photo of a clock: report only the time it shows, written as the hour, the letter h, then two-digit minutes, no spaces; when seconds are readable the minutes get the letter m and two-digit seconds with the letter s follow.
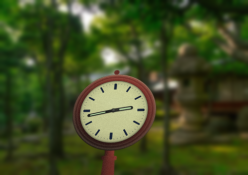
2h43
